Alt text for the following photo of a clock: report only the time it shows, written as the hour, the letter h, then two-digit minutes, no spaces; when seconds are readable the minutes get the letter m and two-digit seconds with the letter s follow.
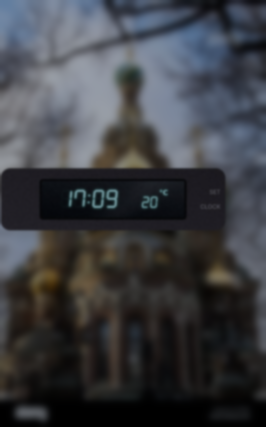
17h09
